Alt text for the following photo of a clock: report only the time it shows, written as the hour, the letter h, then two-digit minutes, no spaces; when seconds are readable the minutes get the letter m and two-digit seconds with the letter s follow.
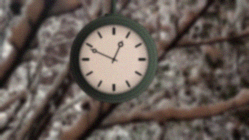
12h49
